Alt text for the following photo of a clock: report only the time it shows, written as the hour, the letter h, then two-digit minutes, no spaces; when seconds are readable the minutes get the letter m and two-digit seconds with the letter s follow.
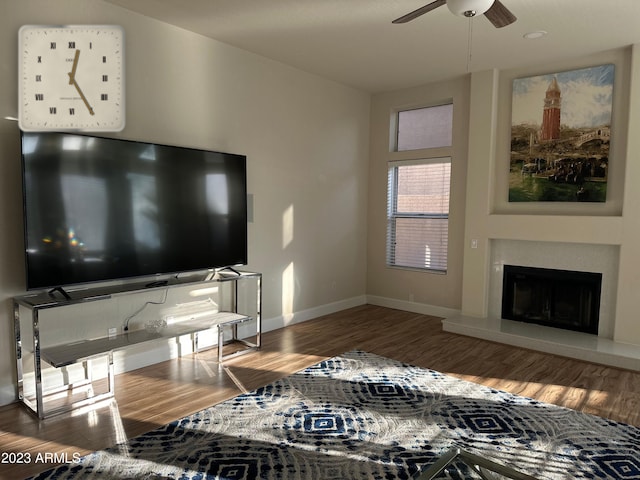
12h25
